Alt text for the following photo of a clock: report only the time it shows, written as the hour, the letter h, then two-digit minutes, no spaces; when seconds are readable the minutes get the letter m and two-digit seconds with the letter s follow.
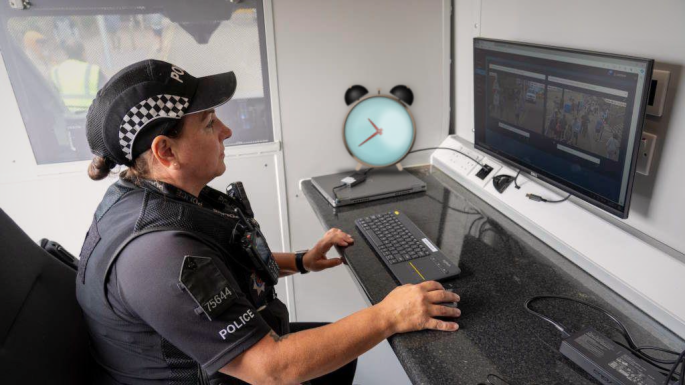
10h39
